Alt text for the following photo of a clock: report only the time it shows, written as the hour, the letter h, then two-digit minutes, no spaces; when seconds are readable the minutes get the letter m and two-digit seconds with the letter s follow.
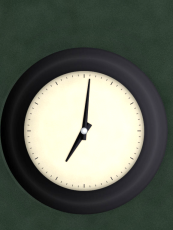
7h01
